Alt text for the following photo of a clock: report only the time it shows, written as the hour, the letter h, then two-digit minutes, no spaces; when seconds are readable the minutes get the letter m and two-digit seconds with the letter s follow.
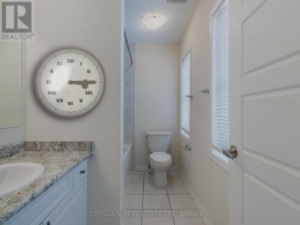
3h15
